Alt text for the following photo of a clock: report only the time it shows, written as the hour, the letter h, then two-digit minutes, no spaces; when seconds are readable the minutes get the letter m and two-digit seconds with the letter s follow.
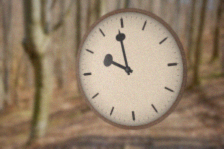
9h59
